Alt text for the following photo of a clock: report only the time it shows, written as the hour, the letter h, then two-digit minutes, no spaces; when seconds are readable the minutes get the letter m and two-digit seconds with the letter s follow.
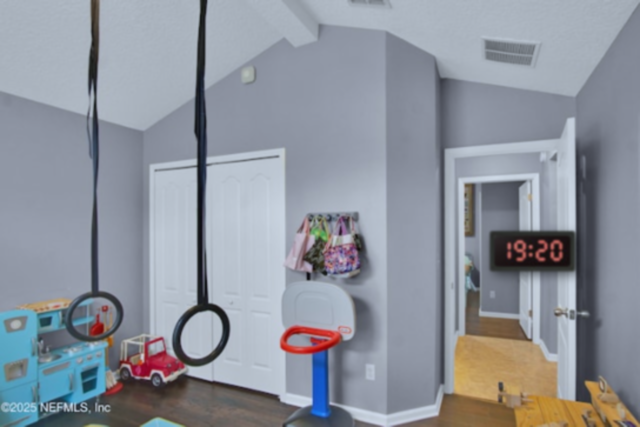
19h20
